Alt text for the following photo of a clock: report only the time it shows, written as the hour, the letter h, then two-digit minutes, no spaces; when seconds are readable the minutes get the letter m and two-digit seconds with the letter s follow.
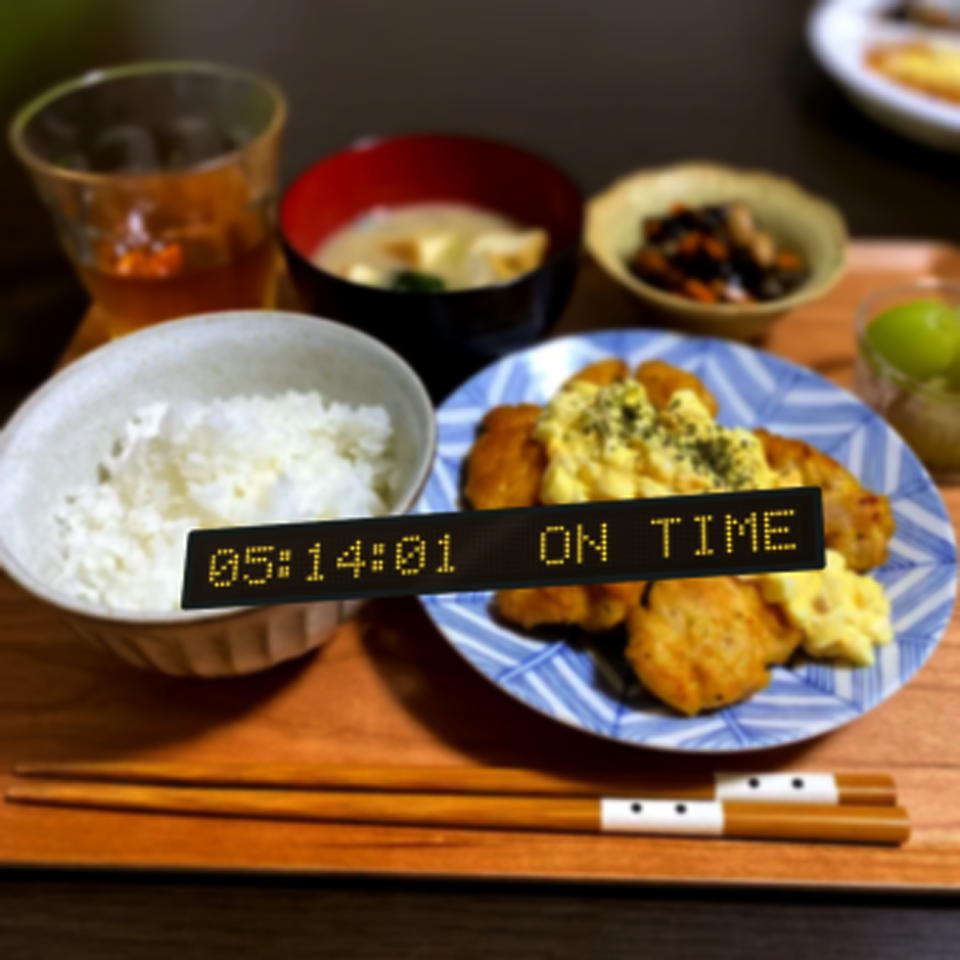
5h14m01s
